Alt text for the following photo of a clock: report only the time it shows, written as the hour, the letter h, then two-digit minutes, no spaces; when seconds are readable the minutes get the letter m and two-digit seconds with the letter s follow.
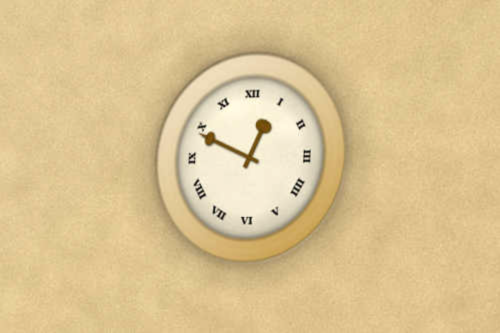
12h49
